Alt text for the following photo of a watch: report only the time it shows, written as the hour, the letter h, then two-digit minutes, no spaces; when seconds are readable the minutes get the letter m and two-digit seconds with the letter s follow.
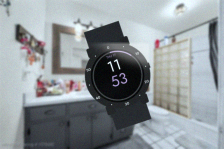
11h53
